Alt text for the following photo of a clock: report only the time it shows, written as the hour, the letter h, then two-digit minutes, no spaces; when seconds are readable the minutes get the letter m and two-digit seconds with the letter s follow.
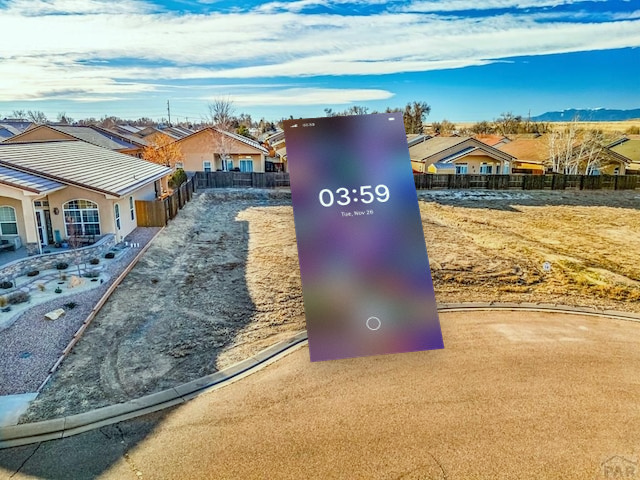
3h59
